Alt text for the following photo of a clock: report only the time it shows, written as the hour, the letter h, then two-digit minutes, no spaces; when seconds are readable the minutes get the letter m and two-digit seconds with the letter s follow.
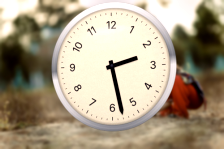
2h28
